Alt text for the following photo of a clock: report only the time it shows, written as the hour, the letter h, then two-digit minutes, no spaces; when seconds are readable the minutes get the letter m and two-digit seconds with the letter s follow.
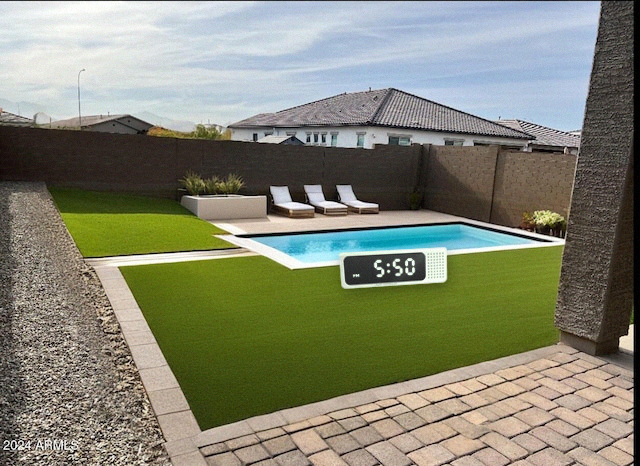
5h50
